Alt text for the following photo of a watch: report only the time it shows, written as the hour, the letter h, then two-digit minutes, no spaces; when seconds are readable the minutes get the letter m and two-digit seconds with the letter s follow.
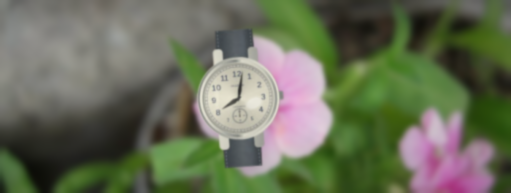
8h02
